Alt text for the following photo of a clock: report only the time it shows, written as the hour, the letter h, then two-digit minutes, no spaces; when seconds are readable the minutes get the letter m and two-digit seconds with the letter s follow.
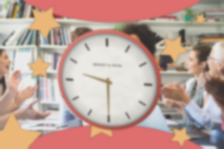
9h30
